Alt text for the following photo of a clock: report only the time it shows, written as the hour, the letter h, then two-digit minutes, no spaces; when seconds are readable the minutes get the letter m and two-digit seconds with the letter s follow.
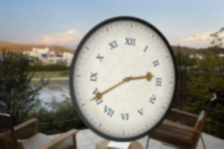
2h40
